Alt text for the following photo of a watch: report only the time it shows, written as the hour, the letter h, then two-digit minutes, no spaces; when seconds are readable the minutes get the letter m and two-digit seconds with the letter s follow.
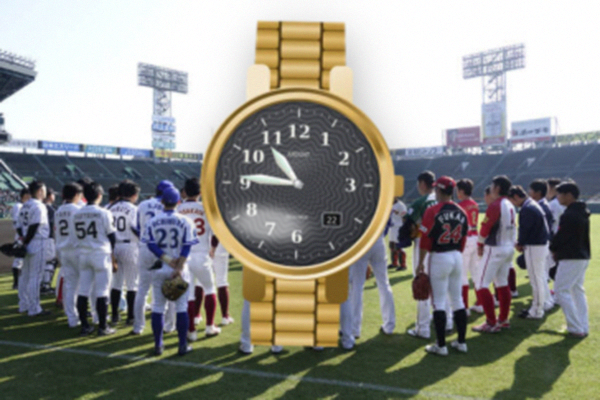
10h46
